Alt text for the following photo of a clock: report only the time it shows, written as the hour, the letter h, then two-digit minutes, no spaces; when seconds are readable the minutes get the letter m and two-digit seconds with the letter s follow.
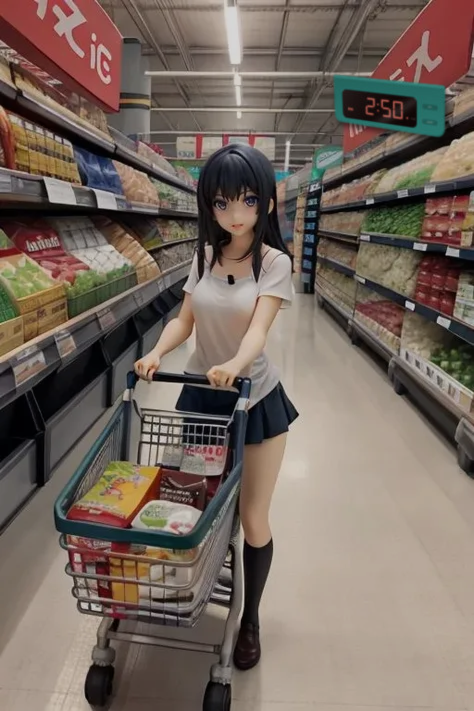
2h50
